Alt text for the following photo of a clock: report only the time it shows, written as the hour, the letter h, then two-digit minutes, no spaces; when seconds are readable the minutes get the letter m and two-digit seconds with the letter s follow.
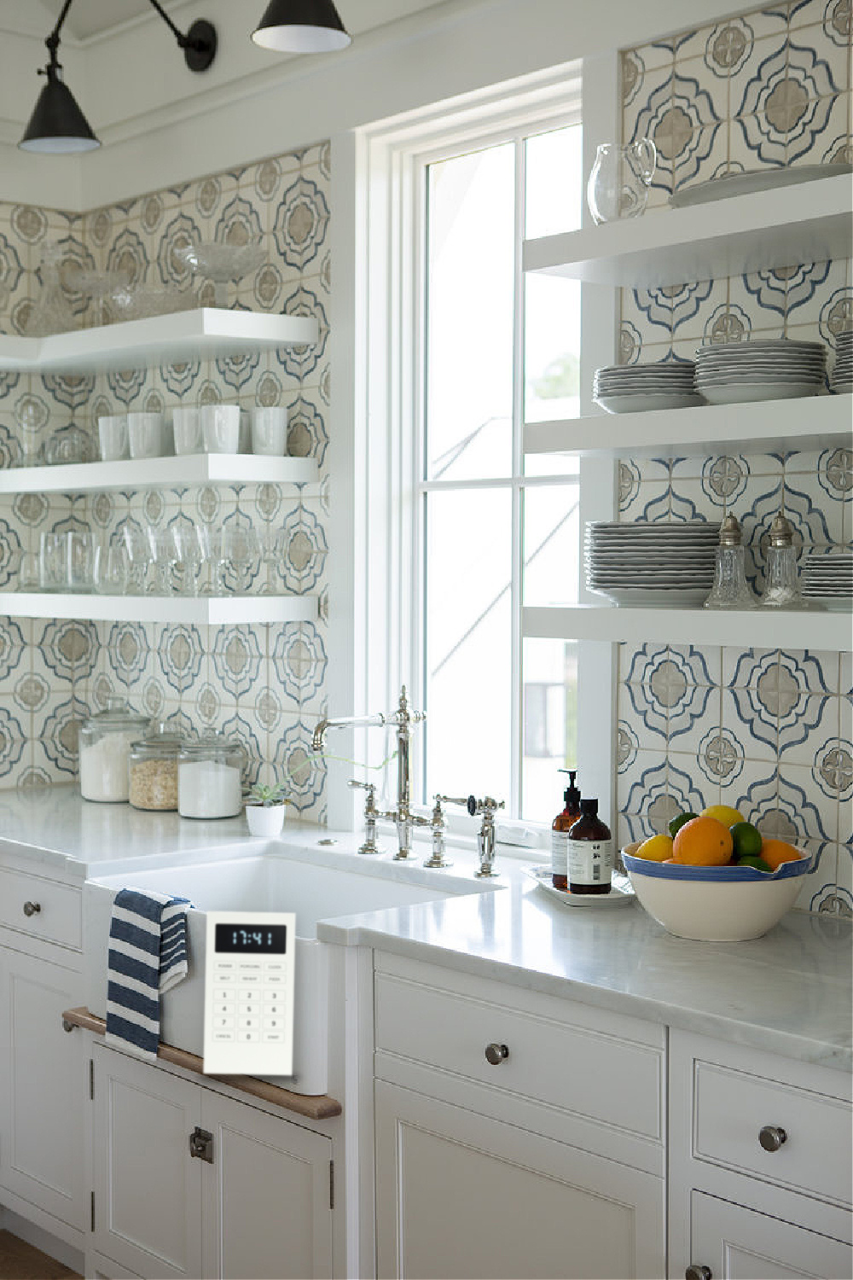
17h41
